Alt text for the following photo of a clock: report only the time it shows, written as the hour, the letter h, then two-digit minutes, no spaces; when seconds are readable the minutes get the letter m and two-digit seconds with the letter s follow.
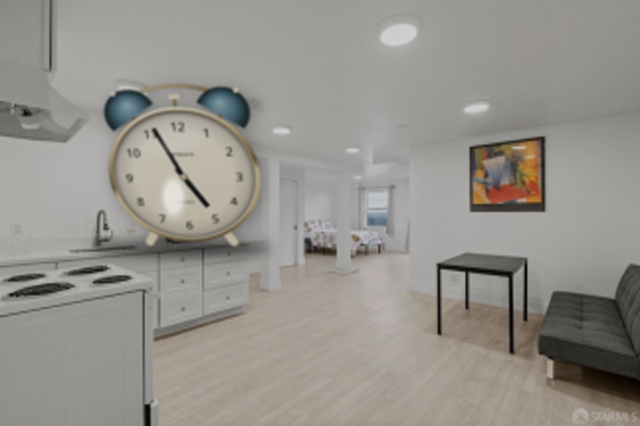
4h56
